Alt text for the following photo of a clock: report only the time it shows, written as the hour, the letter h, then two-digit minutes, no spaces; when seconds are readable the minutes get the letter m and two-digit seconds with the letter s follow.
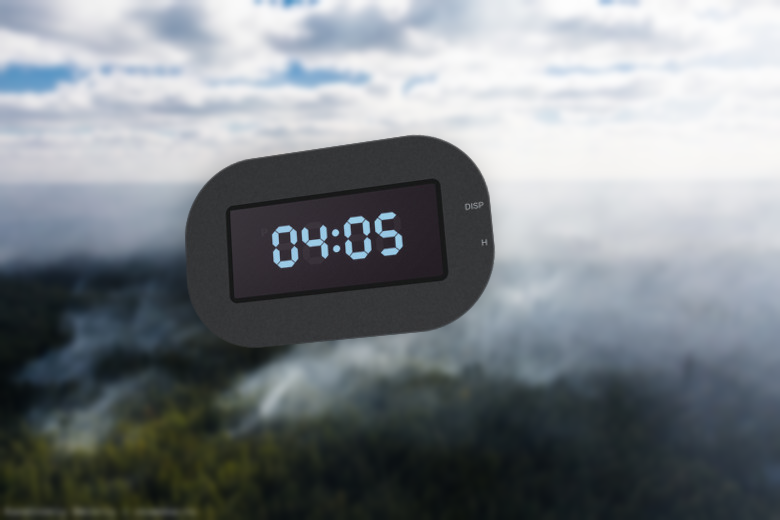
4h05
